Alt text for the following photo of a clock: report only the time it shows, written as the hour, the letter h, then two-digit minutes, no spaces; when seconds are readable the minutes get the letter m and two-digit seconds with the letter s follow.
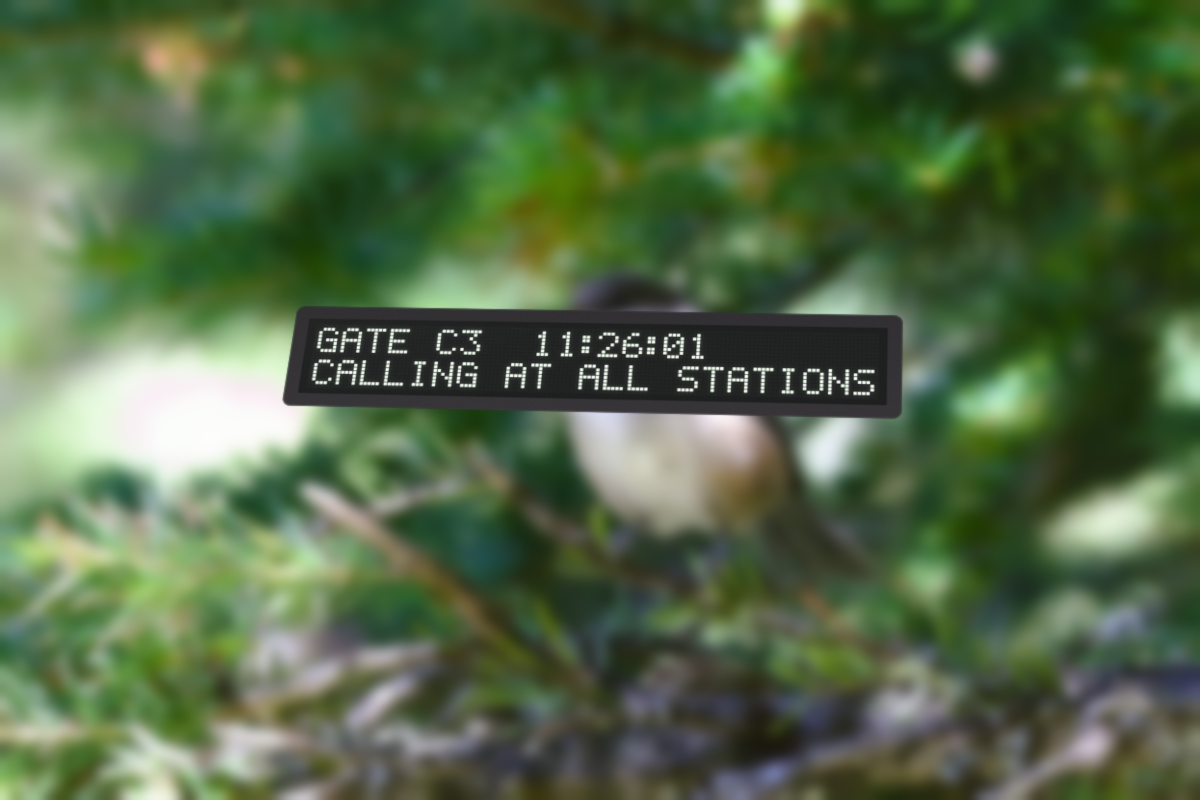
11h26m01s
